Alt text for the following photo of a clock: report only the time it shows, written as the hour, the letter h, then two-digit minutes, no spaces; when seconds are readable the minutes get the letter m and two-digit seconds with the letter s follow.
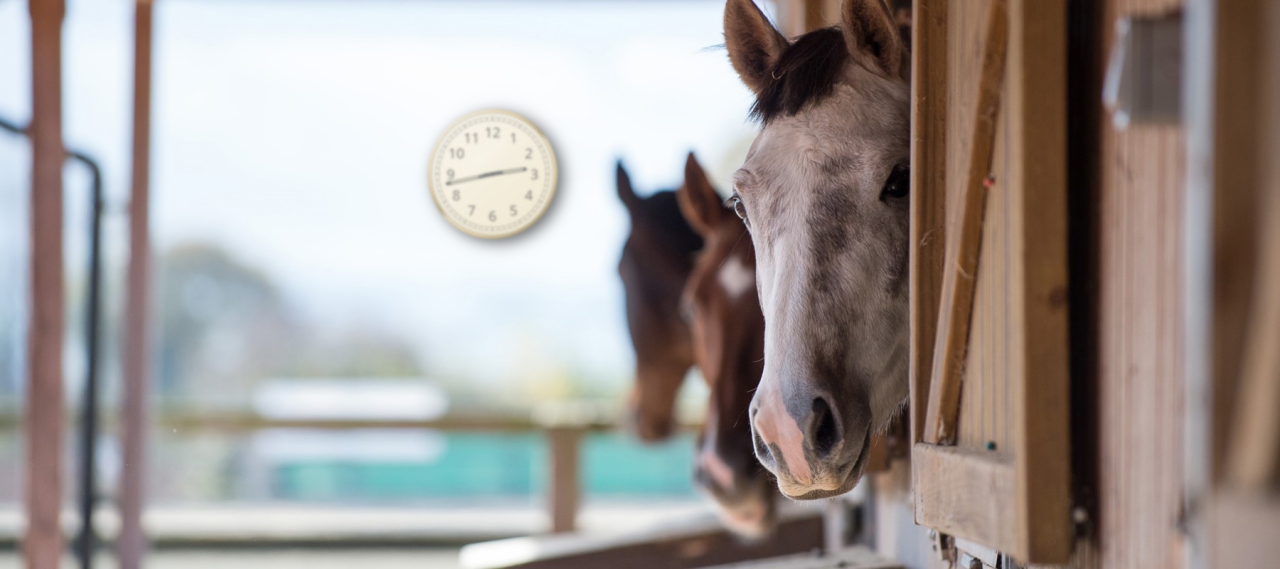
2h43
